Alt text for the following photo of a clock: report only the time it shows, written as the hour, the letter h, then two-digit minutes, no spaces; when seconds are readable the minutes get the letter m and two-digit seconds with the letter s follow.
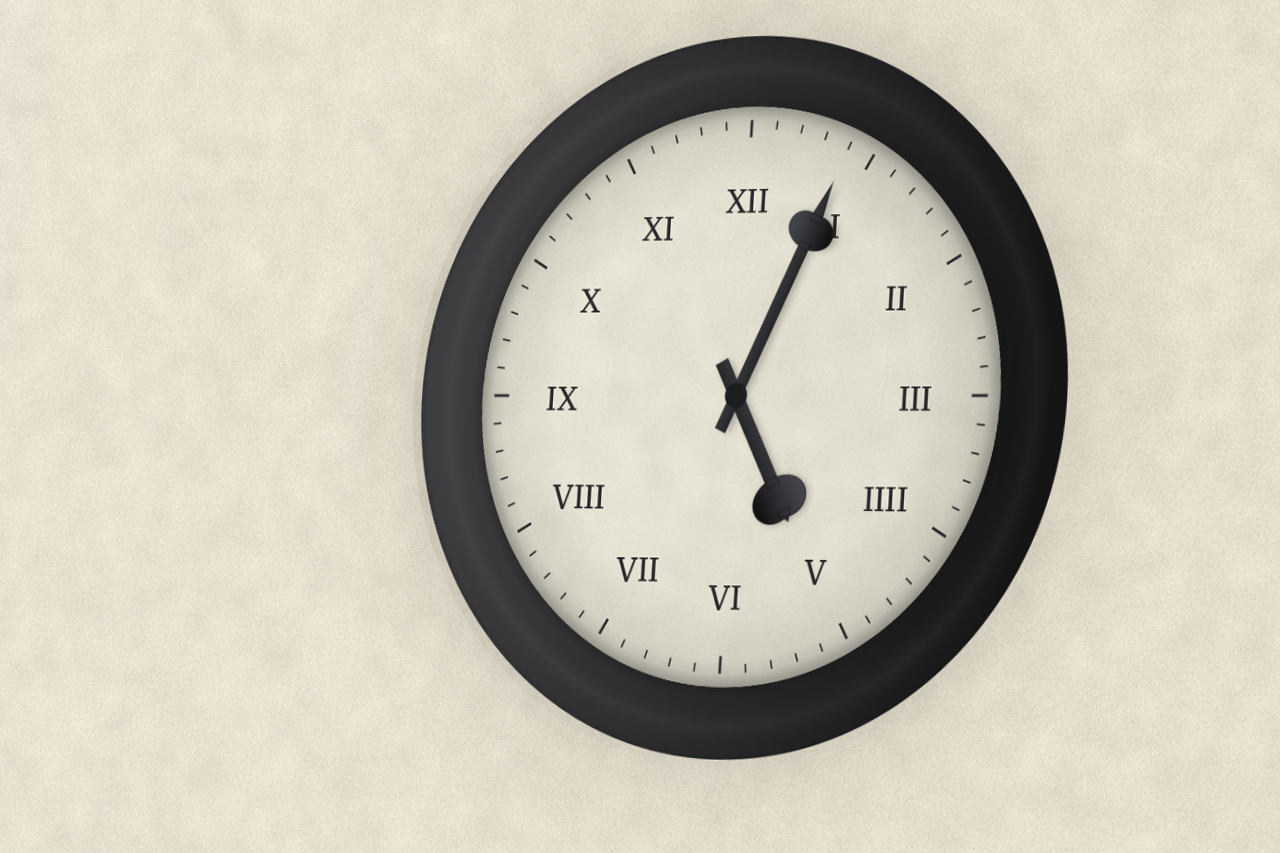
5h04
